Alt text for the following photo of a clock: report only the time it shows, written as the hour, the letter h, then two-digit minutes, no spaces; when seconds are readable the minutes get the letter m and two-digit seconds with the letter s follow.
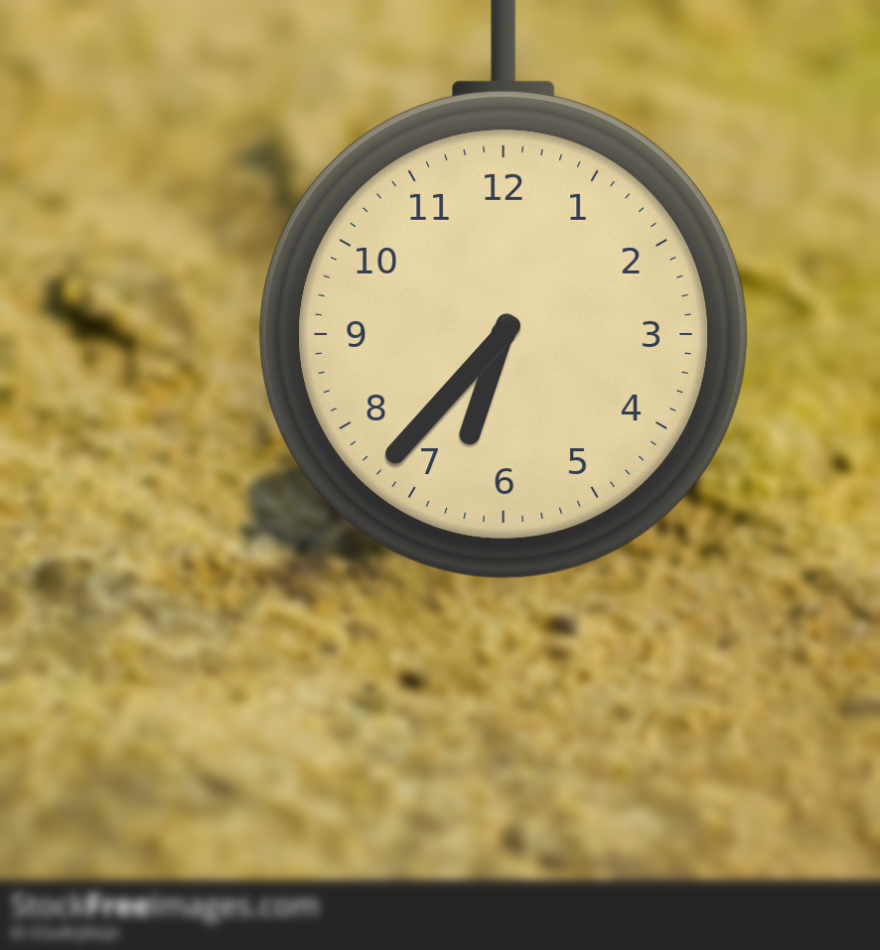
6h37
